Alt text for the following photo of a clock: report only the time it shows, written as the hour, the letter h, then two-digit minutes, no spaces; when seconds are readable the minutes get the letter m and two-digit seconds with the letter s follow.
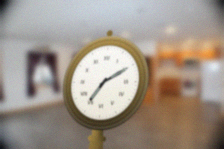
7h10
